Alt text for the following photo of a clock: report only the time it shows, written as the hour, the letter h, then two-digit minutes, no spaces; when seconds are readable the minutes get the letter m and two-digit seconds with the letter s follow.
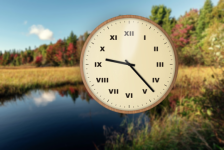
9h23
